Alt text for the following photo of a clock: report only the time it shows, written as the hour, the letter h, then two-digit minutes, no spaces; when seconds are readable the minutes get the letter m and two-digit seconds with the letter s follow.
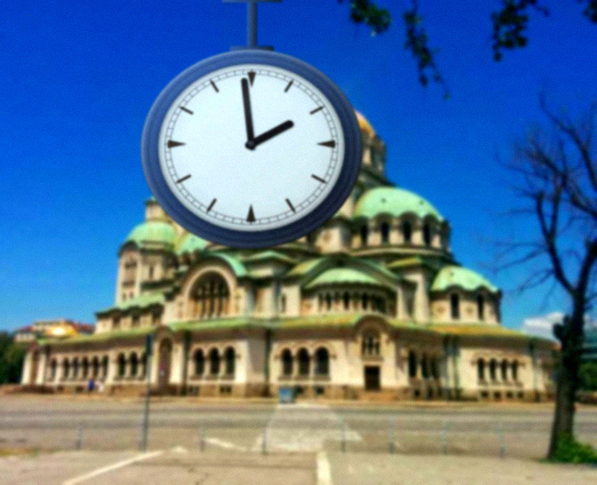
1h59
